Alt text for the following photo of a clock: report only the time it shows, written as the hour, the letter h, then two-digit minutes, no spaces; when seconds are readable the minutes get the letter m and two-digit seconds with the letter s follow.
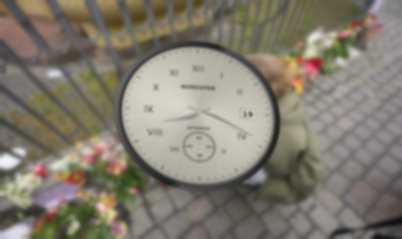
8h19
